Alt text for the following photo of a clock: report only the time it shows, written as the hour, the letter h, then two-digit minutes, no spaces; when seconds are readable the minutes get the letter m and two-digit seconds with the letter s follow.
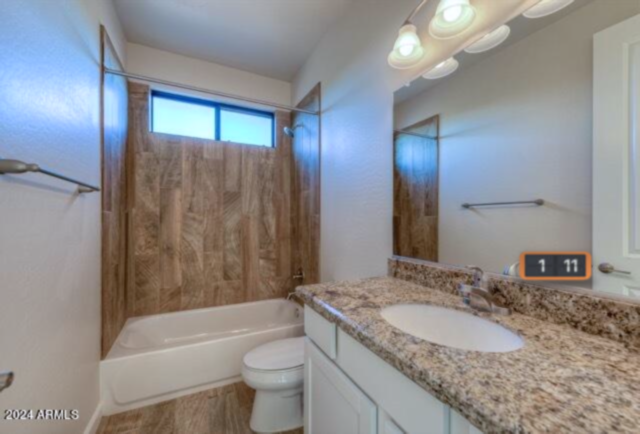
1h11
